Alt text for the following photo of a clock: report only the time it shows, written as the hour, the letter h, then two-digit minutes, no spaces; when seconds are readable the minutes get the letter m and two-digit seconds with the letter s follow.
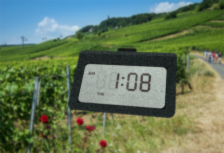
1h08
